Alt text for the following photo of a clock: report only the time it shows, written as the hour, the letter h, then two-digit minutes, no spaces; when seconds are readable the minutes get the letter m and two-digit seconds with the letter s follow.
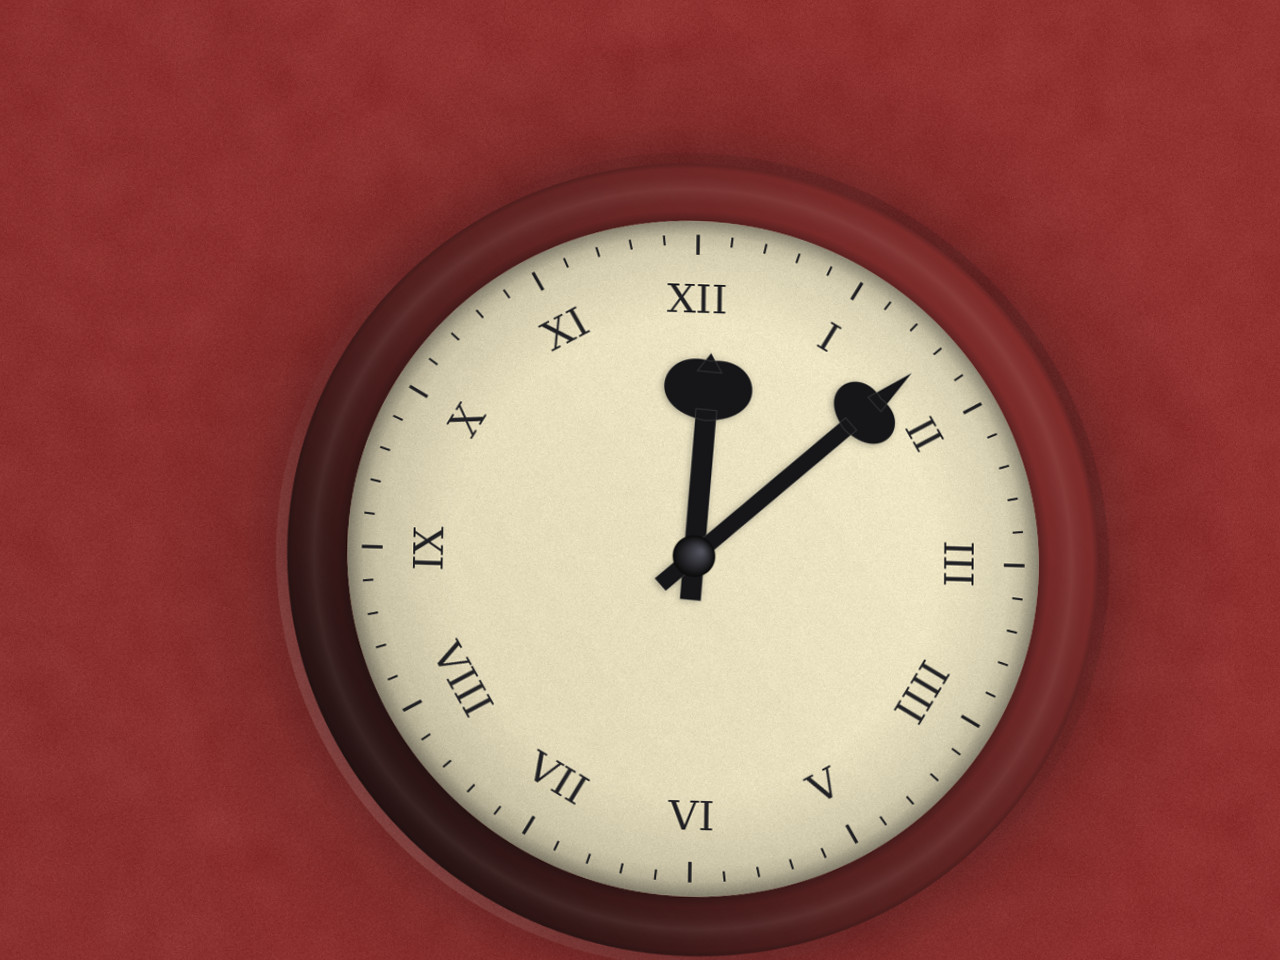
12h08
